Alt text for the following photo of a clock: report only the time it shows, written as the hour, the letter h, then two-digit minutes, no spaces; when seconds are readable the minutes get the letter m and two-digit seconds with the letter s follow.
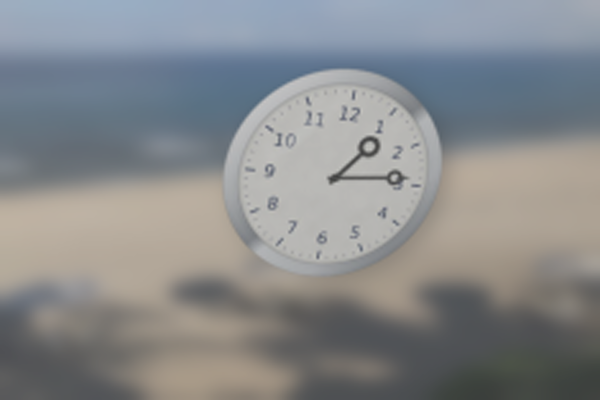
1h14
